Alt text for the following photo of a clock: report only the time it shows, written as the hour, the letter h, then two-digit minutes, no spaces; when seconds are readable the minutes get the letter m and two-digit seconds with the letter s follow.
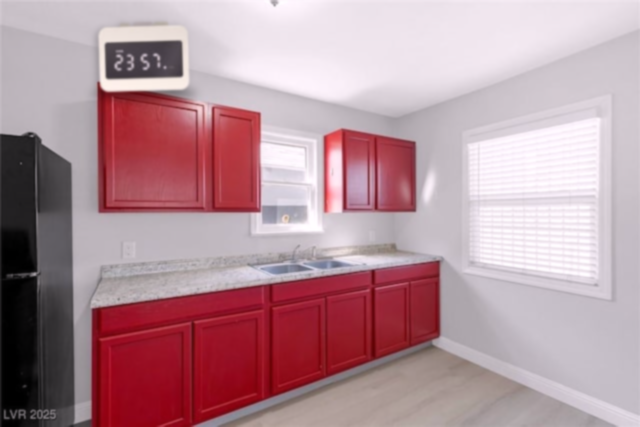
23h57
